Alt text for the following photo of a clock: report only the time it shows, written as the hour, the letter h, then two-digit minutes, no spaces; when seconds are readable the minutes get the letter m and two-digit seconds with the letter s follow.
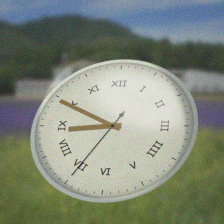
8h49m35s
